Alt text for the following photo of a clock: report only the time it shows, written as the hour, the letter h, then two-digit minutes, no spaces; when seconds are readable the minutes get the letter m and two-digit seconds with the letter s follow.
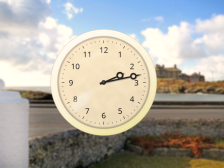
2h13
